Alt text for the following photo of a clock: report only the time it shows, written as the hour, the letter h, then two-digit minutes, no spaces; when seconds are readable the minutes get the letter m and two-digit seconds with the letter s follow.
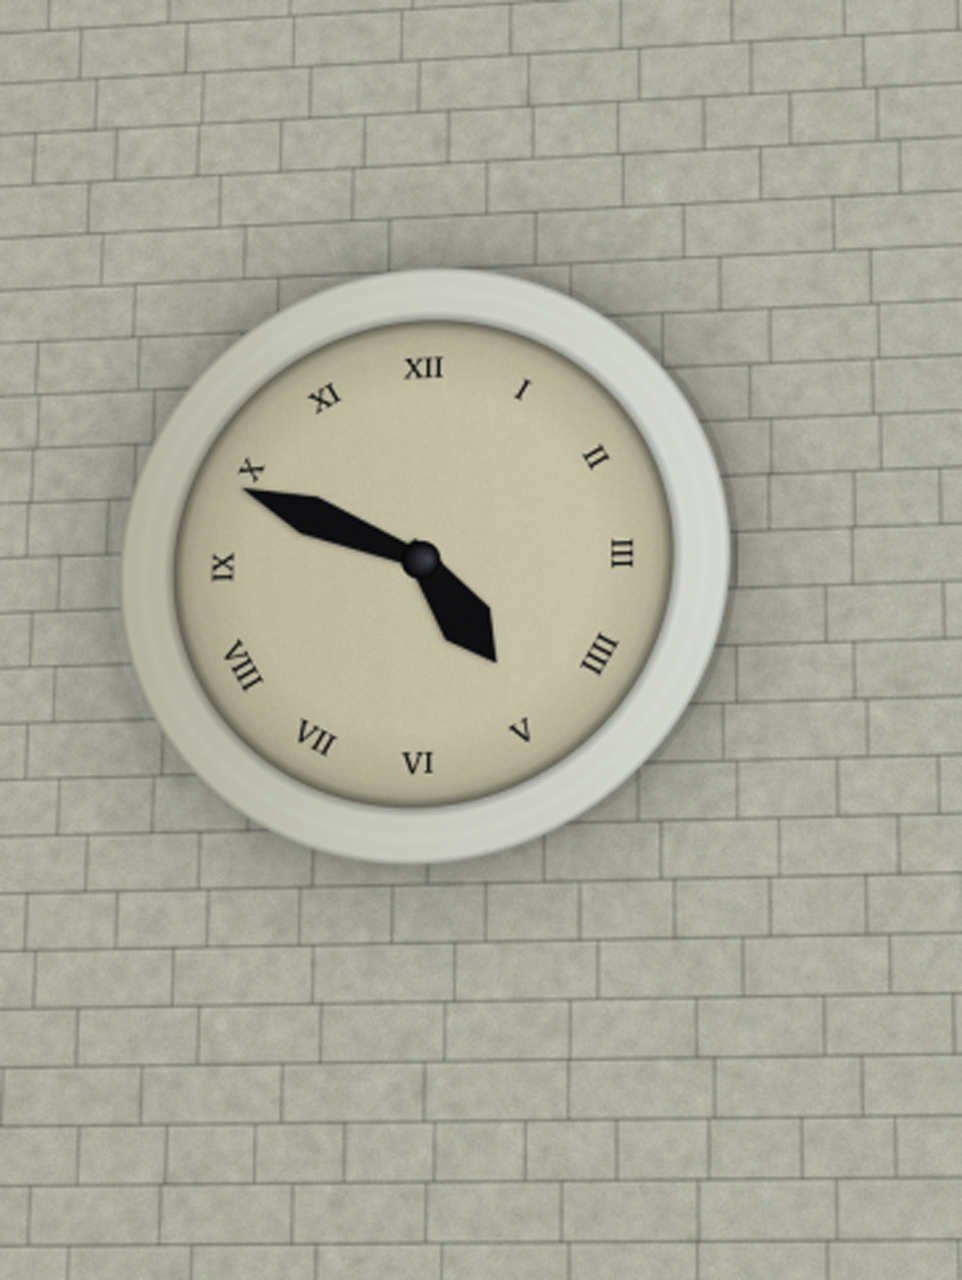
4h49
